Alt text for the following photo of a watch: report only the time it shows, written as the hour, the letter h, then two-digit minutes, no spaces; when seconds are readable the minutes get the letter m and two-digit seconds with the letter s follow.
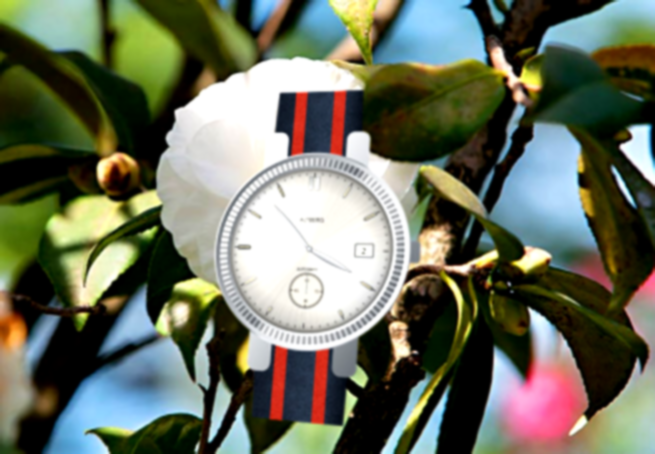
3h53
